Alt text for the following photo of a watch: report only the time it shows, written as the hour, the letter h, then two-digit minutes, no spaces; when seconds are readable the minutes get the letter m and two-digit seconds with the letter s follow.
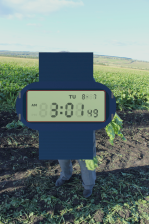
3h01m49s
